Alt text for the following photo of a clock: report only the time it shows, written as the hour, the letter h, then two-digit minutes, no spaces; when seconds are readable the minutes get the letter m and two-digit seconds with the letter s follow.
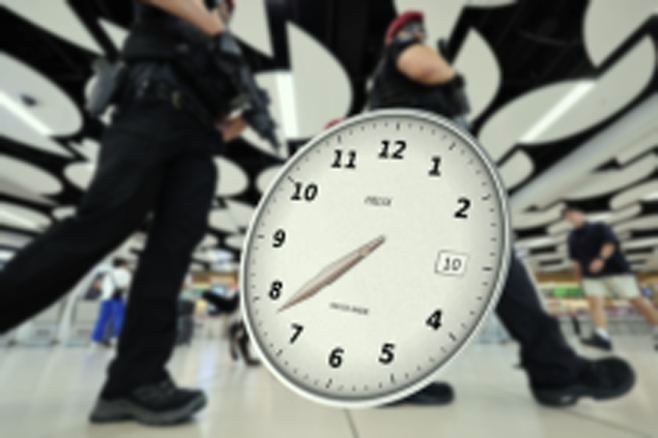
7h38
